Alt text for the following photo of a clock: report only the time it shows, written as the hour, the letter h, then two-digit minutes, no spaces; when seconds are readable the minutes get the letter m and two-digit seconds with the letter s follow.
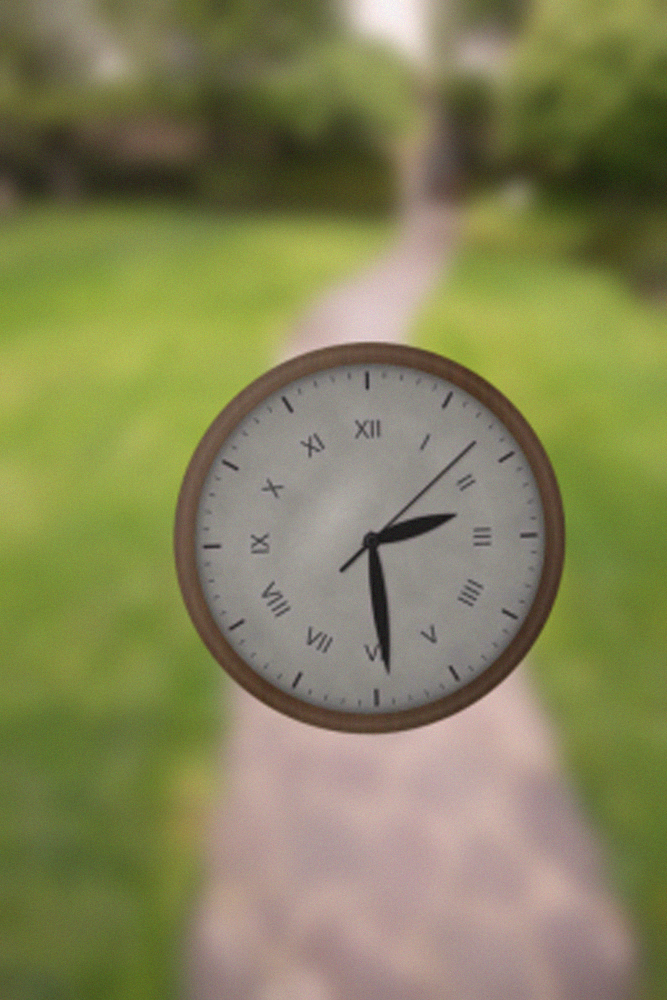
2h29m08s
